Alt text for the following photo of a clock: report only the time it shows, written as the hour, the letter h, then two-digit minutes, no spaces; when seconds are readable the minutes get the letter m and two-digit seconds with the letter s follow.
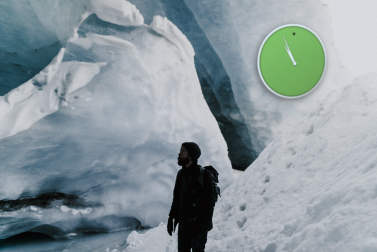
10h56
